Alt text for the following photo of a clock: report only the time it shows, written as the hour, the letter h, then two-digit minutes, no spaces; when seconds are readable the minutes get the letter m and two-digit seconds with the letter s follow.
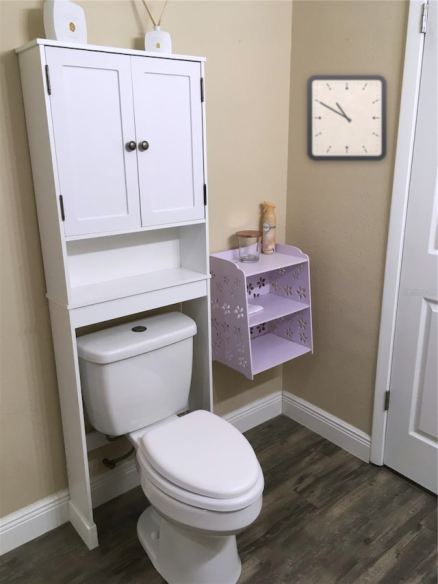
10h50
